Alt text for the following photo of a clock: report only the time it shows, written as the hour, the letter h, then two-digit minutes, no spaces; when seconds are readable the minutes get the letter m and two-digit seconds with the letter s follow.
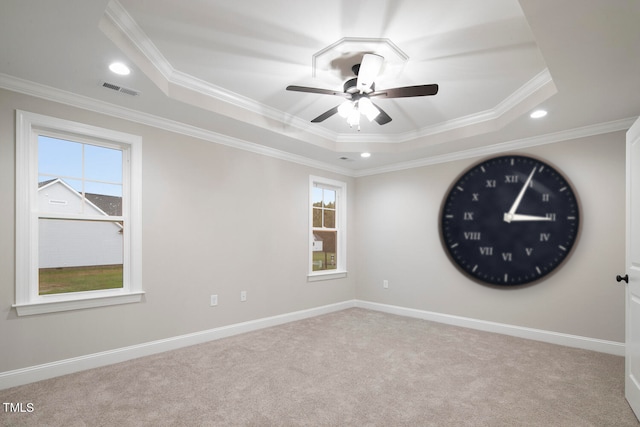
3h04
